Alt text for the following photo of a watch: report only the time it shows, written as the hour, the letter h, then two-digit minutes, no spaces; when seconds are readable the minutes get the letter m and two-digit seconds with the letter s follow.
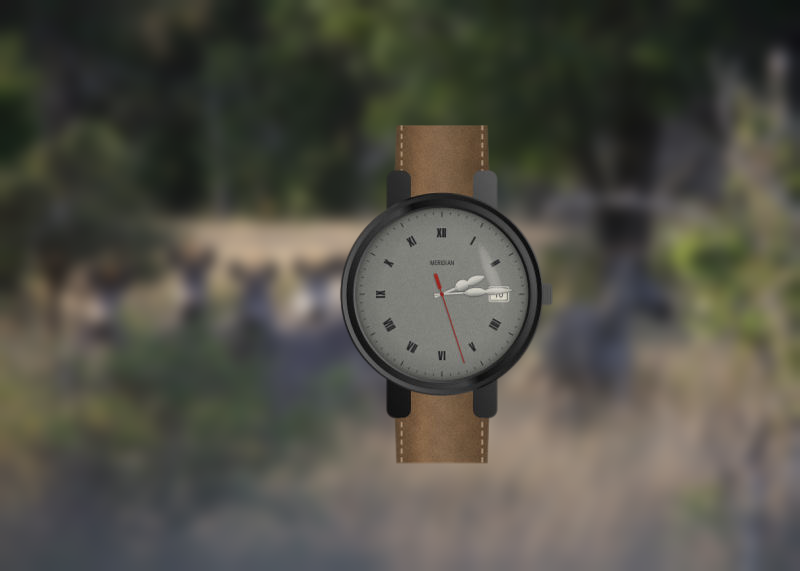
2h14m27s
